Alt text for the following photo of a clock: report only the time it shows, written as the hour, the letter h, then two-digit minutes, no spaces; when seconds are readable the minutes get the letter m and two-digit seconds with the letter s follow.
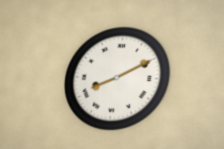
8h10
